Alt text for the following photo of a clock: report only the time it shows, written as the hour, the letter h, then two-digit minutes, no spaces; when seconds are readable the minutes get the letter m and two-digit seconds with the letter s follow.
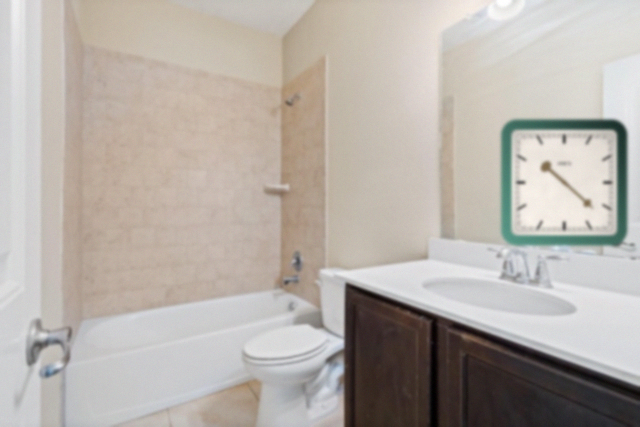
10h22
